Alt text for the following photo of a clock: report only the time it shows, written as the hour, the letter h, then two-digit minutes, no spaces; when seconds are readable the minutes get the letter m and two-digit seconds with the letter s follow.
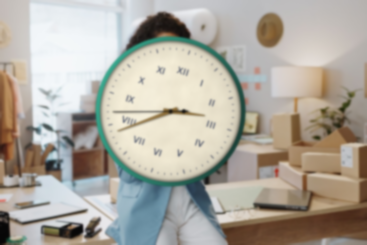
2h38m42s
